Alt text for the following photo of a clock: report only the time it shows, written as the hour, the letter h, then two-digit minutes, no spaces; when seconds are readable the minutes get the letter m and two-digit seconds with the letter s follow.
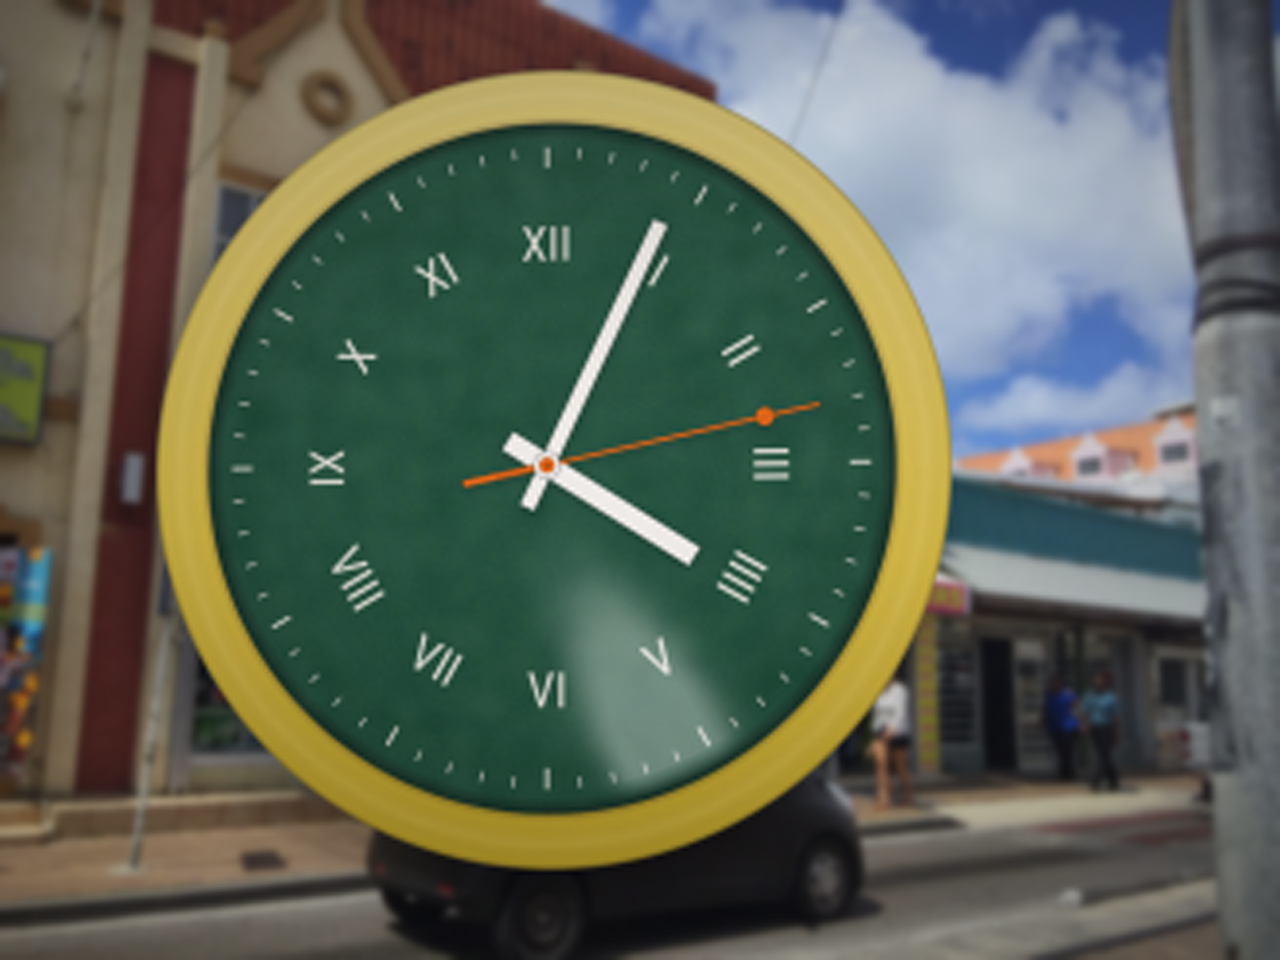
4h04m13s
